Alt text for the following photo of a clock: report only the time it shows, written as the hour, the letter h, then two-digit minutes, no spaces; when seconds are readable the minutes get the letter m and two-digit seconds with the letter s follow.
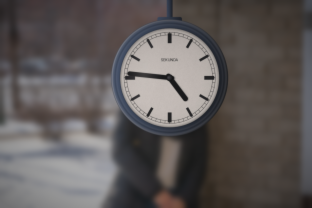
4h46
